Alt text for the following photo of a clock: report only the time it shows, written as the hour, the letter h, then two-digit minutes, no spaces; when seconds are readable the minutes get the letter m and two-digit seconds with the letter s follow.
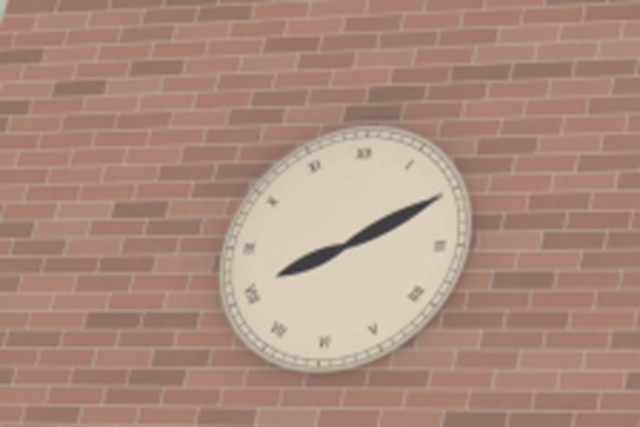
8h10
